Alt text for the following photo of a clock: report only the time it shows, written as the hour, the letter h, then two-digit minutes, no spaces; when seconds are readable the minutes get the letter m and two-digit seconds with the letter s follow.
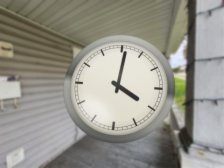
4h01
